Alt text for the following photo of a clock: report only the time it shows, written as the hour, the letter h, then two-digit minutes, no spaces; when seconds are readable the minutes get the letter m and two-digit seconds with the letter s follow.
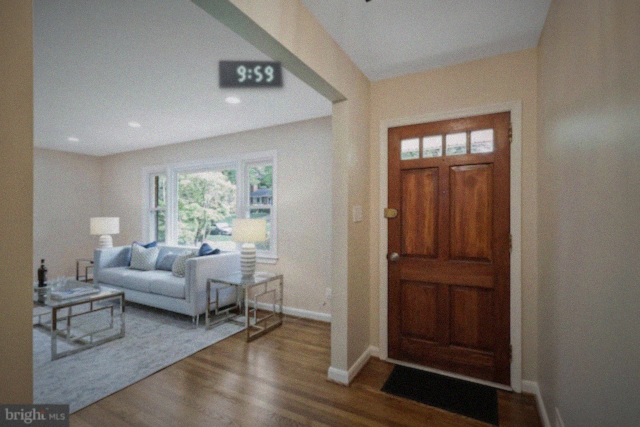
9h59
